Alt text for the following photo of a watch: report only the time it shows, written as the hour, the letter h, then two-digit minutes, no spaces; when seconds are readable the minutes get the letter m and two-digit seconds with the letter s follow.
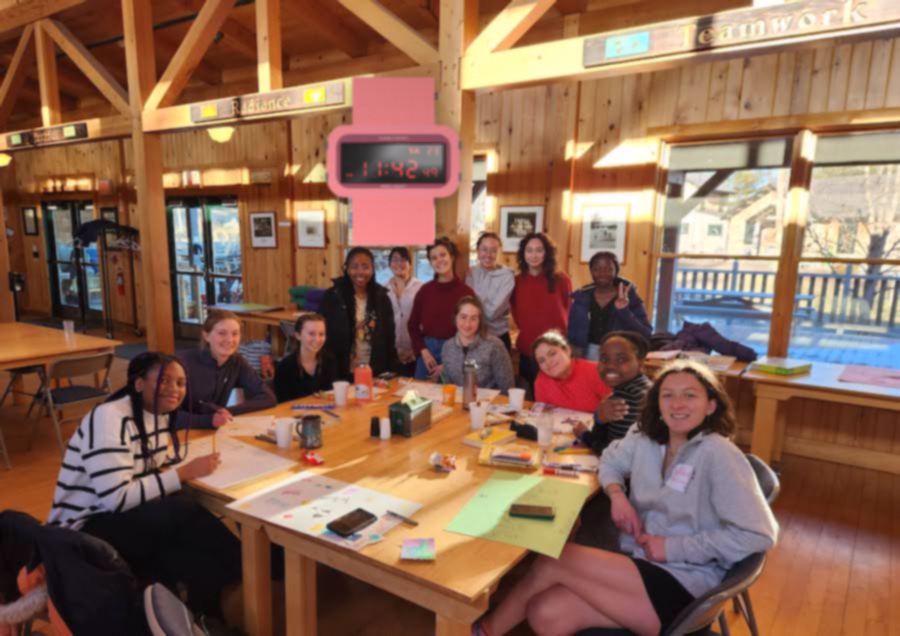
11h42
